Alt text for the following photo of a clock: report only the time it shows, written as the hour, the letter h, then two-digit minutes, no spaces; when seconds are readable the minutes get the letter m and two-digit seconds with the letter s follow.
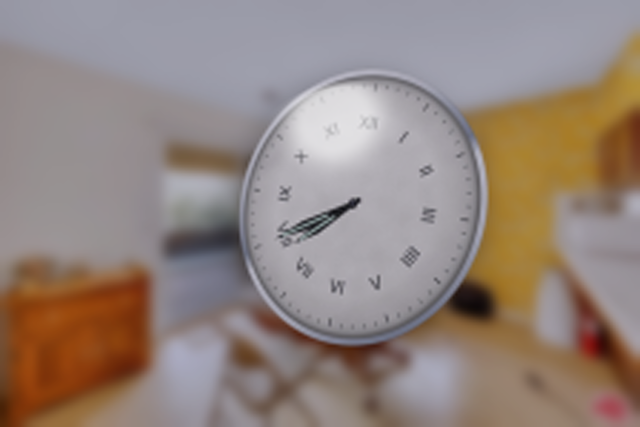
7h40
